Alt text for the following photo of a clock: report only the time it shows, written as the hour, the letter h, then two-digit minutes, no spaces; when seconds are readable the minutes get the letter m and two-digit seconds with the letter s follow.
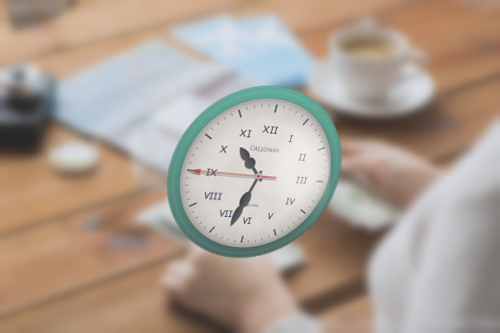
10h32m45s
